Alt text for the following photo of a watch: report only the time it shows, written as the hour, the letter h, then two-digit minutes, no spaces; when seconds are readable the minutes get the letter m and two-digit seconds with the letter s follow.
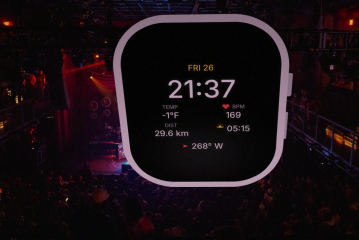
21h37
